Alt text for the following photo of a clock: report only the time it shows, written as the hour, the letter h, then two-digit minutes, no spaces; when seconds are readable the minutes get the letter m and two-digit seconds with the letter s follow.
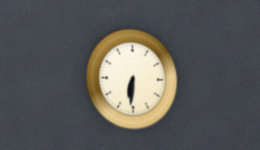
6h31
